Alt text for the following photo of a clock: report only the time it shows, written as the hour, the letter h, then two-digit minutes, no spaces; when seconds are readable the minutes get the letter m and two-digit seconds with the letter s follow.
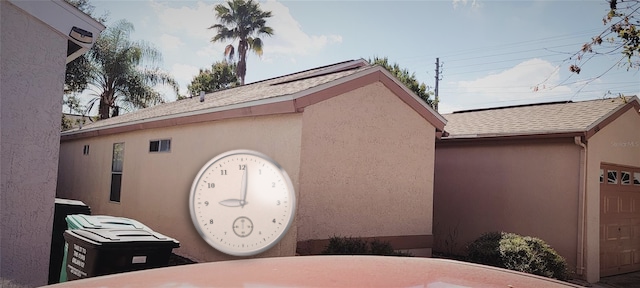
9h01
